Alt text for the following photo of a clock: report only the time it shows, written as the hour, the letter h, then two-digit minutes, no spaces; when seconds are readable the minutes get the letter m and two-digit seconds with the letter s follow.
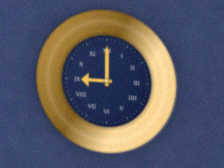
9h00
